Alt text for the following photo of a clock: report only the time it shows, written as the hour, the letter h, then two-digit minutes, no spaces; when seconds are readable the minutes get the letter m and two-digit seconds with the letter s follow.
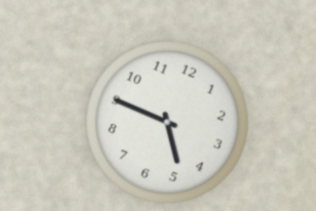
4h45
